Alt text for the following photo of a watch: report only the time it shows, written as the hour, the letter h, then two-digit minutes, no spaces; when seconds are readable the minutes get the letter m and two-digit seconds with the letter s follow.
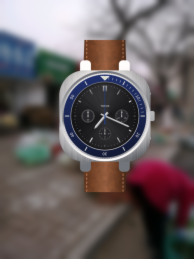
7h19
